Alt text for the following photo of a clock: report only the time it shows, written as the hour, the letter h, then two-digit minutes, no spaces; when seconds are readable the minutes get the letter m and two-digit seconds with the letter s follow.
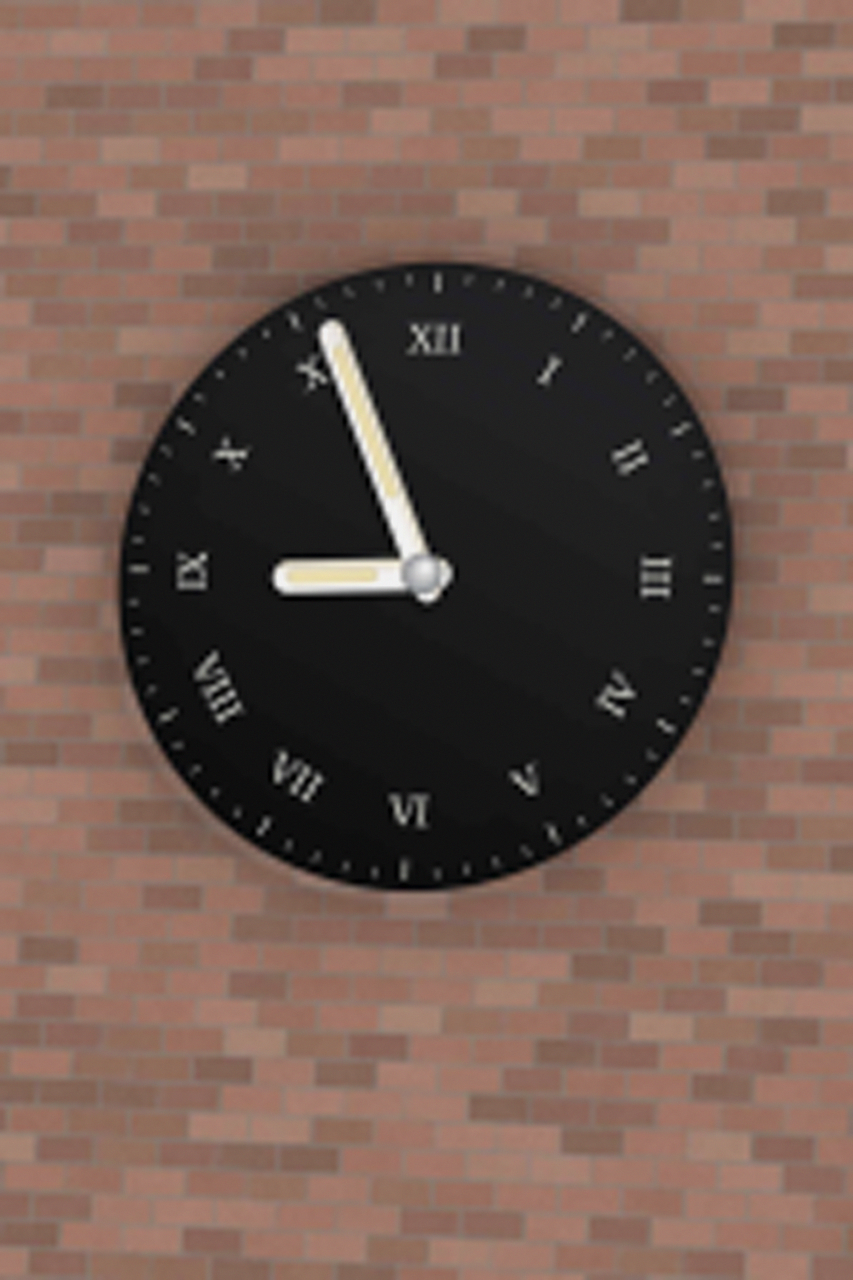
8h56
